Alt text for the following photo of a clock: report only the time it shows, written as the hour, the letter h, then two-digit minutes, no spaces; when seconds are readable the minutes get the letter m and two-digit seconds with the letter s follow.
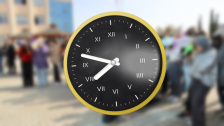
7h48
